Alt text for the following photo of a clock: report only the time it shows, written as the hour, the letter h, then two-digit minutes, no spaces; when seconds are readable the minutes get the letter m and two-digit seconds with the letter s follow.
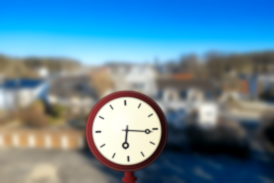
6h16
